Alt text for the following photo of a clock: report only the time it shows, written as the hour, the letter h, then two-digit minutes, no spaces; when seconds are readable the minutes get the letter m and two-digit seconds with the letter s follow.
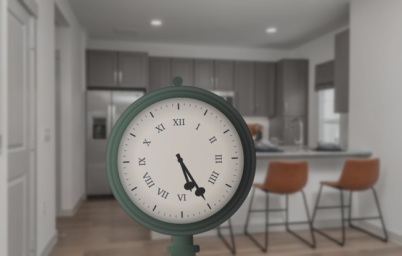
5h25
